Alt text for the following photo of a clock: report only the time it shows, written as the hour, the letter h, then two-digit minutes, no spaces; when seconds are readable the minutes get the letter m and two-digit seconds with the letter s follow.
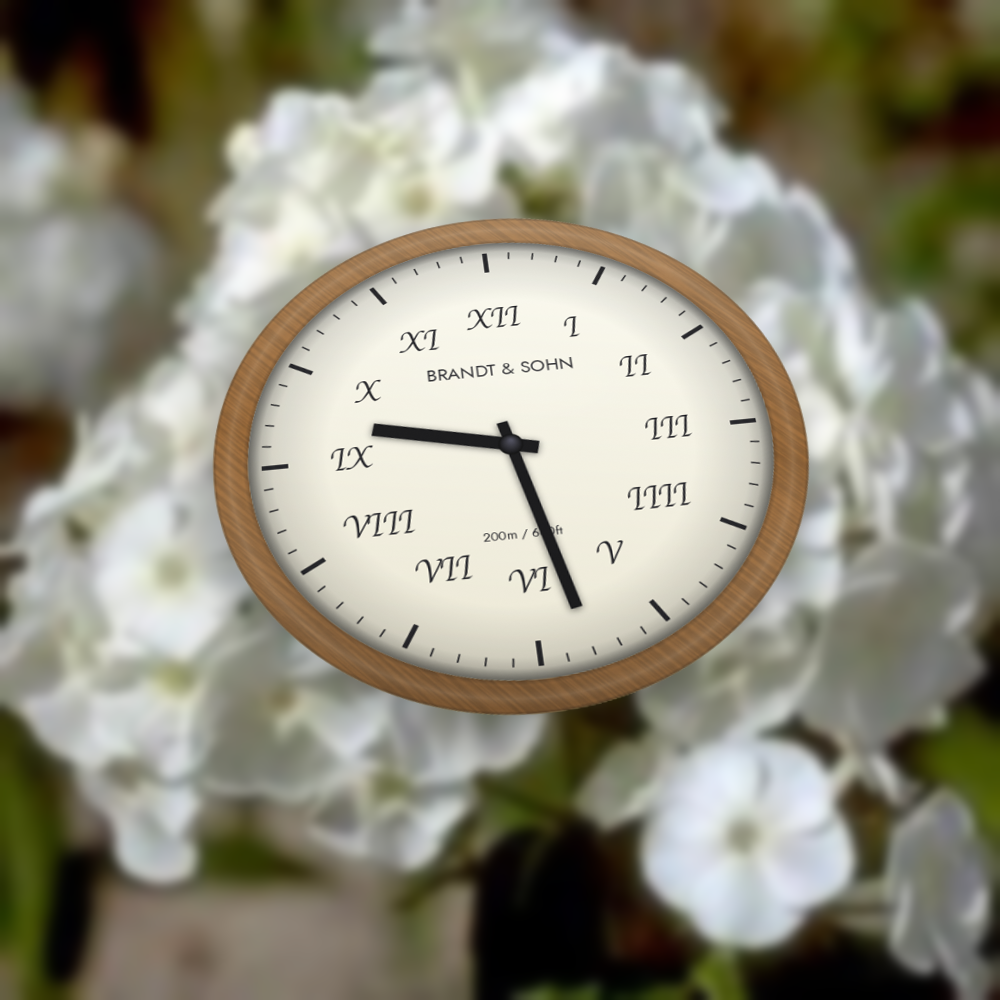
9h28
